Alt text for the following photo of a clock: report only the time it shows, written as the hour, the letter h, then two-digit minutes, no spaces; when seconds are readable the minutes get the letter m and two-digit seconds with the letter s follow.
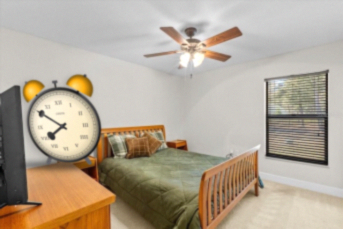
7h51
